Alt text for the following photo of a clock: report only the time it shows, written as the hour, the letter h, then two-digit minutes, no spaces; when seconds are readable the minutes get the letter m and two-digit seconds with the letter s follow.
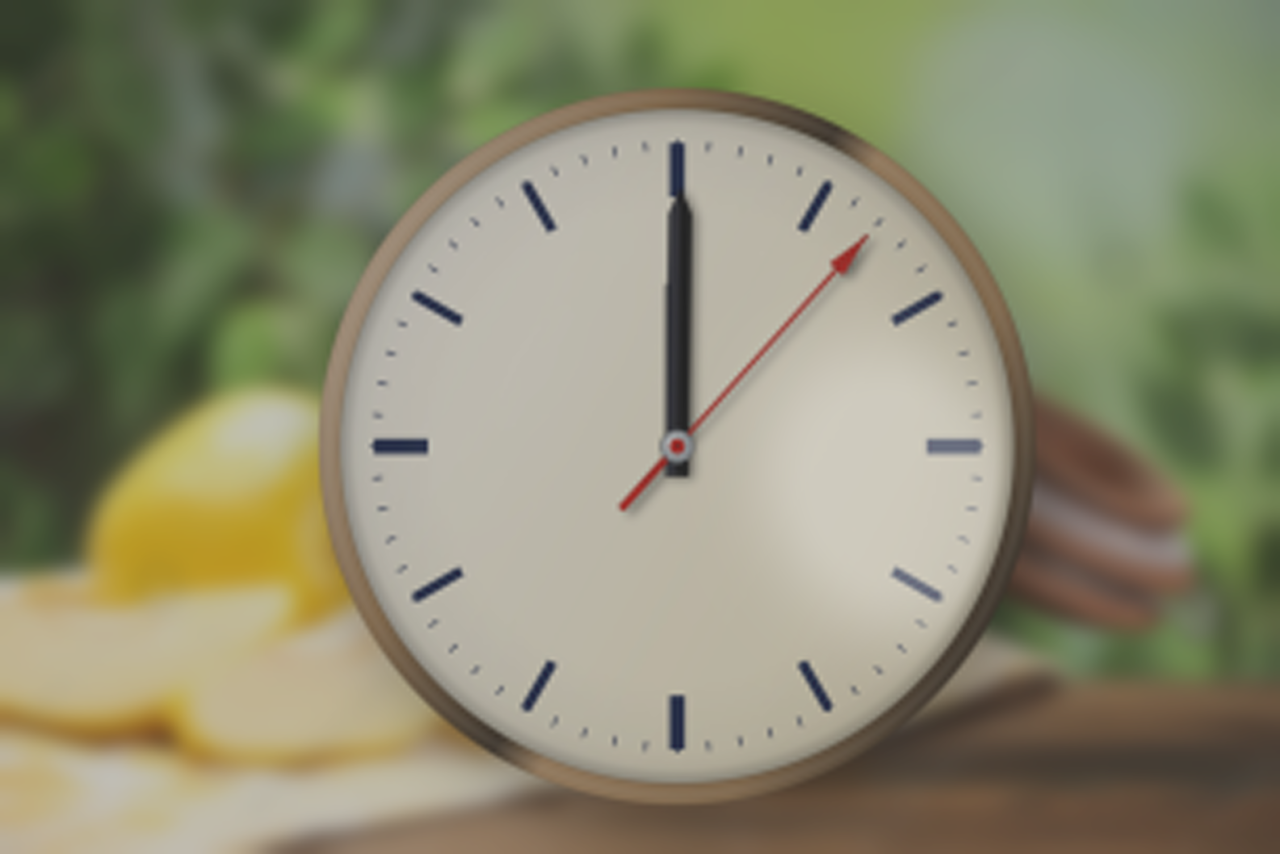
12h00m07s
